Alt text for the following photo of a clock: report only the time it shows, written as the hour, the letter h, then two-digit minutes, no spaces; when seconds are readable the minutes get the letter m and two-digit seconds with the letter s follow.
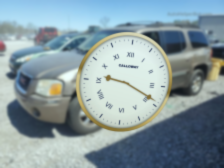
9h19
